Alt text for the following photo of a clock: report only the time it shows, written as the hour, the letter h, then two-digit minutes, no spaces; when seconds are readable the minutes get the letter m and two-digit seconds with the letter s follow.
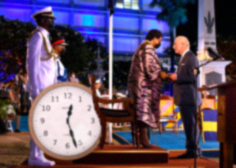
12h27
